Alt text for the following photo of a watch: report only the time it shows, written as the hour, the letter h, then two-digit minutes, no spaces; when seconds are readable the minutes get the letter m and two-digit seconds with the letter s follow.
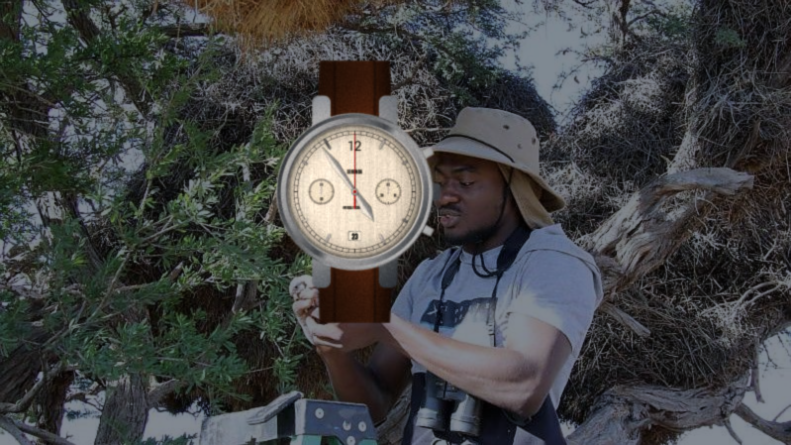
4h54
